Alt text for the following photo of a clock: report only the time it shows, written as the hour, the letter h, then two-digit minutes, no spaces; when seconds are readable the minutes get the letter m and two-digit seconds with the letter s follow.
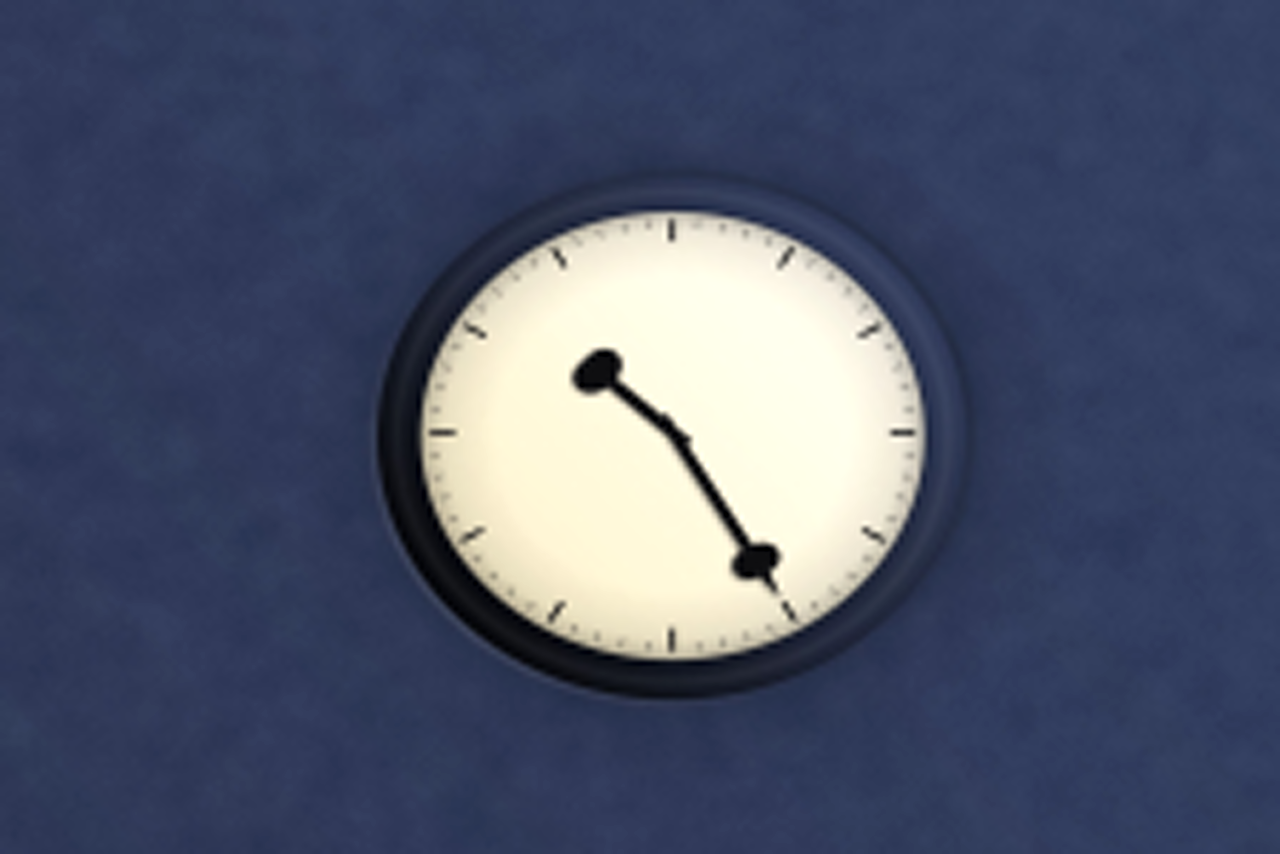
10h25
